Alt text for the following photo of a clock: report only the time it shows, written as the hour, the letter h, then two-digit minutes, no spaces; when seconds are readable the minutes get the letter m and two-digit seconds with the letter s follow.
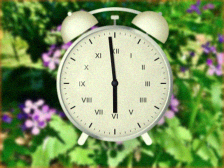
5h59
